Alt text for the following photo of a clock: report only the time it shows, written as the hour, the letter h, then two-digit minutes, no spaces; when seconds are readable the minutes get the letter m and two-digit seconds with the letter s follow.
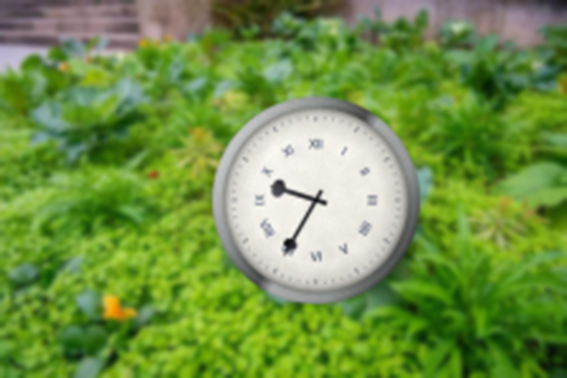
9h35
